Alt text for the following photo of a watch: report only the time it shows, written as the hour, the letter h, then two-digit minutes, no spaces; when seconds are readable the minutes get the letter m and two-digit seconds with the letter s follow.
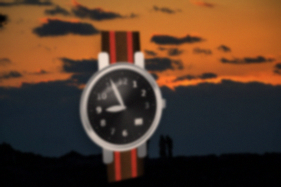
8h56
